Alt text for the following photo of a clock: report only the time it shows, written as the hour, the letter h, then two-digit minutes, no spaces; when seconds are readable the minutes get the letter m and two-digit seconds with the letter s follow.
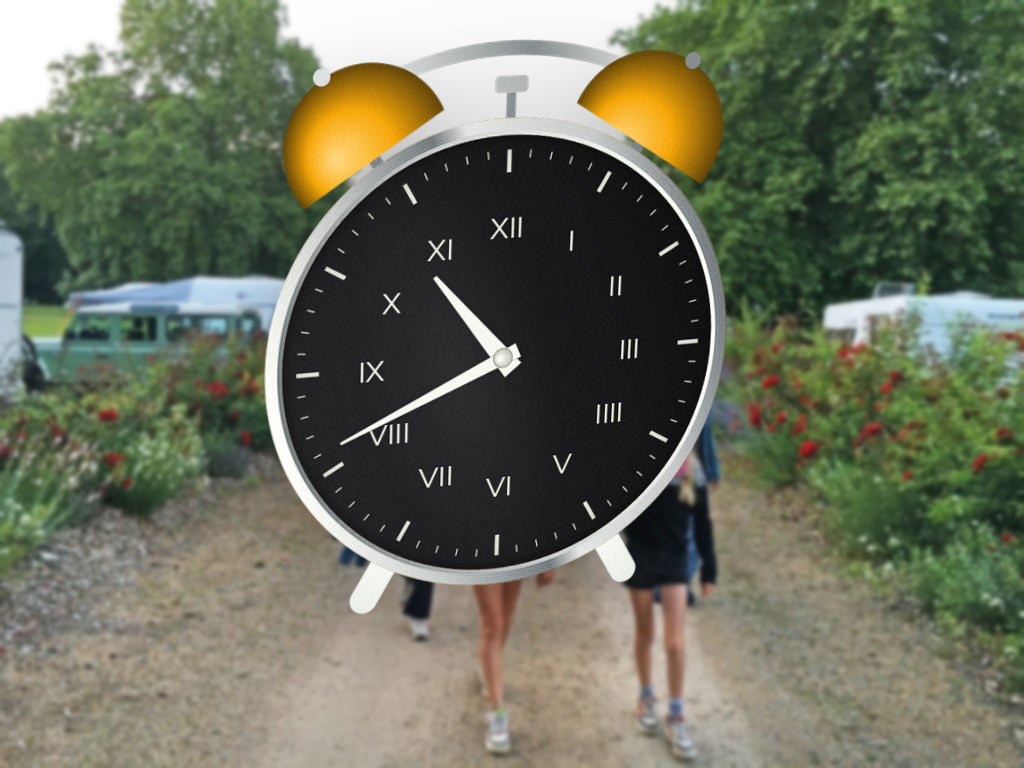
10h41
